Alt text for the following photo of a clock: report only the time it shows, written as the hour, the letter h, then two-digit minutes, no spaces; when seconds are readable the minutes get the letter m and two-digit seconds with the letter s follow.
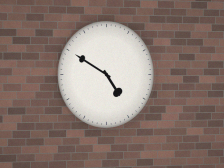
4h50
